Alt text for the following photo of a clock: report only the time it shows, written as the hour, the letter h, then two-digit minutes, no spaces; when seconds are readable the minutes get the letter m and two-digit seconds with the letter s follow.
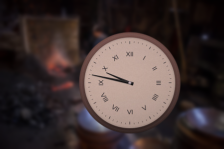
9h47
